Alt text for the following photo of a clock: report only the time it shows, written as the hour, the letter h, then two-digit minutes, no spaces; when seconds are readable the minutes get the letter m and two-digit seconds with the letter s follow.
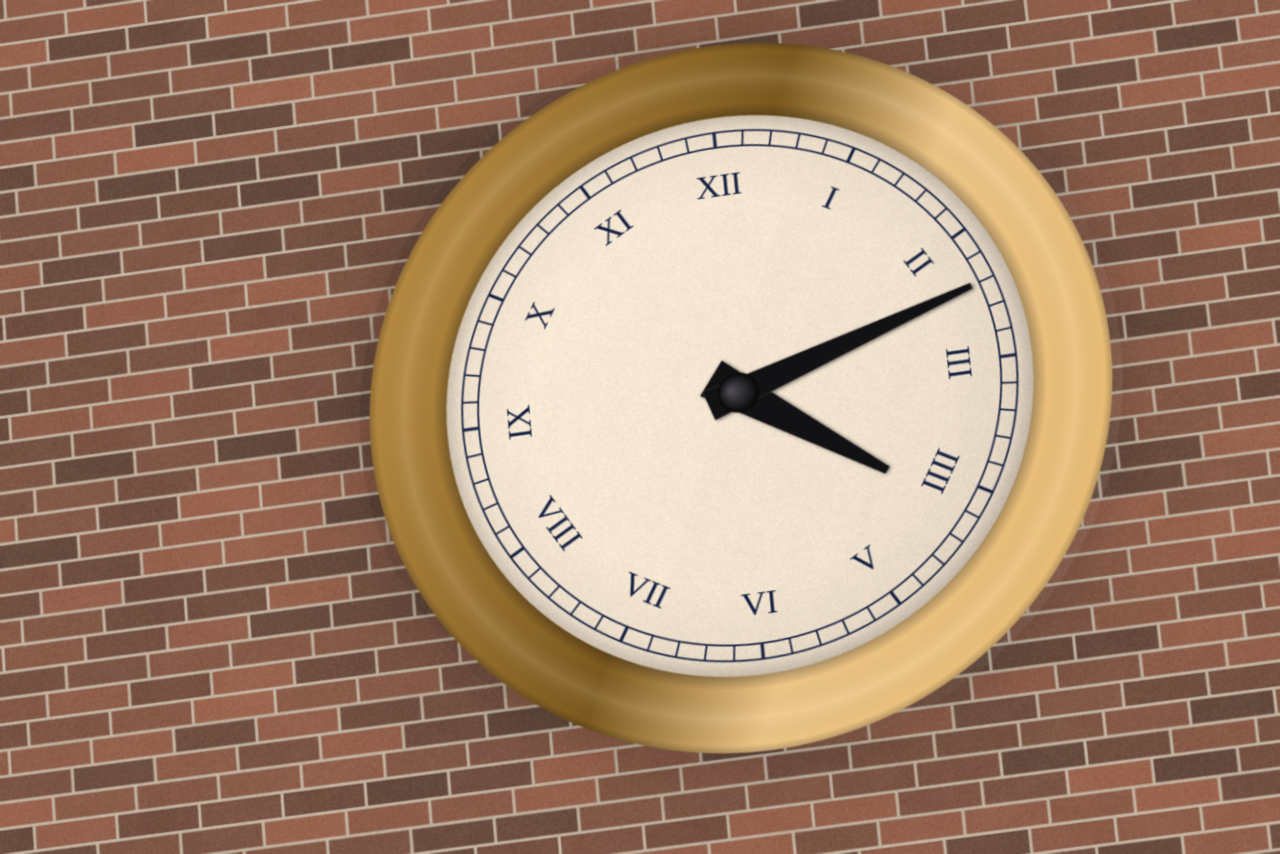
4h12
